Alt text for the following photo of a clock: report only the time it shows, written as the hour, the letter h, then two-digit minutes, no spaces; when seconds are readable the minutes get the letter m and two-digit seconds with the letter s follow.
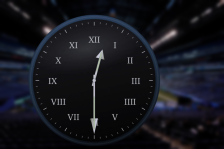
12h30
